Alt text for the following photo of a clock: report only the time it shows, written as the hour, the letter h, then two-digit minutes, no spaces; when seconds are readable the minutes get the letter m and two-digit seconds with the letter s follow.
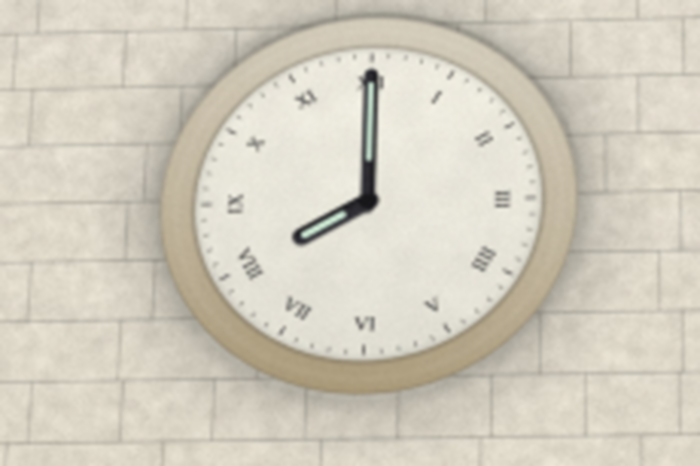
8h00
